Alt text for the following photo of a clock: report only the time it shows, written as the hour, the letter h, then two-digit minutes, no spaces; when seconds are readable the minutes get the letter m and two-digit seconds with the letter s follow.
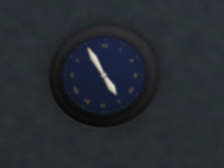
4h55
